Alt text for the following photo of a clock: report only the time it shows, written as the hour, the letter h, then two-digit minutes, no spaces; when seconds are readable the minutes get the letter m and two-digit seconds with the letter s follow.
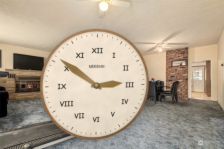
2h51
